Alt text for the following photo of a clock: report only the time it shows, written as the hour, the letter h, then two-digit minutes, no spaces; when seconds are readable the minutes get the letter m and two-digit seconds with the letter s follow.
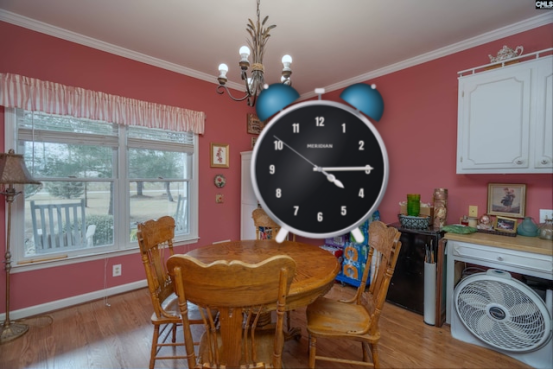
4h14m51s
